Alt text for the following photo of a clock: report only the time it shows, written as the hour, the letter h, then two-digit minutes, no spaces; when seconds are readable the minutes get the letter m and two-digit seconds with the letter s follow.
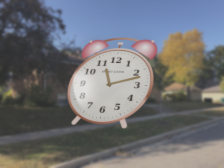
11h12
